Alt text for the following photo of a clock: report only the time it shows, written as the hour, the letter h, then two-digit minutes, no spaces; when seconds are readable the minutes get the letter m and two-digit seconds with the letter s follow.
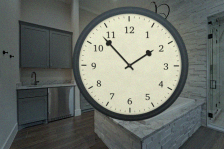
1h53
